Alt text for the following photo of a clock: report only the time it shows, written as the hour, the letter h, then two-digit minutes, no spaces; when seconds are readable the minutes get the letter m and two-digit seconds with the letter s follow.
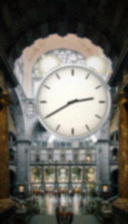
2h40
